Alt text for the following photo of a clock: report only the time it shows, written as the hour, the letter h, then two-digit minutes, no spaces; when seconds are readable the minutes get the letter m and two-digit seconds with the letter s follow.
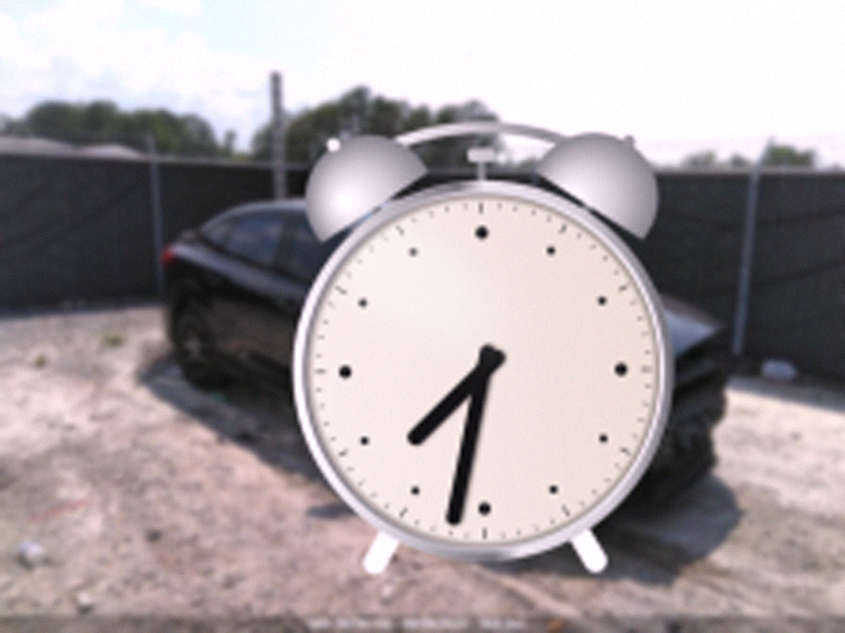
7h32
